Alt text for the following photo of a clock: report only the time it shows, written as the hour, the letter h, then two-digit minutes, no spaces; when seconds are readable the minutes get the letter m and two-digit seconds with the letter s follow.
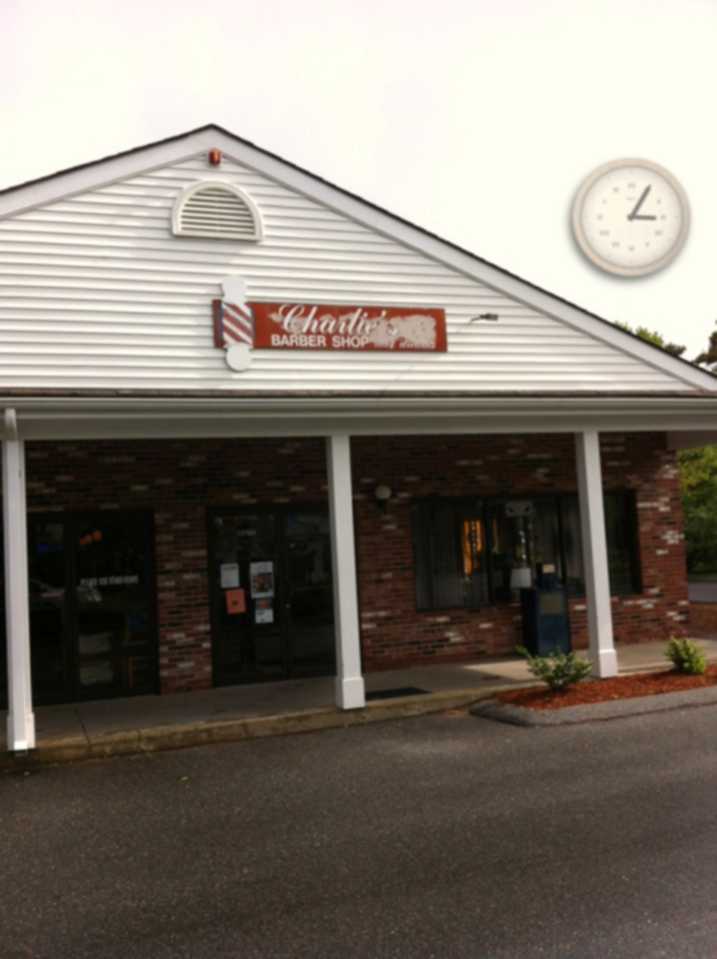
3h05
